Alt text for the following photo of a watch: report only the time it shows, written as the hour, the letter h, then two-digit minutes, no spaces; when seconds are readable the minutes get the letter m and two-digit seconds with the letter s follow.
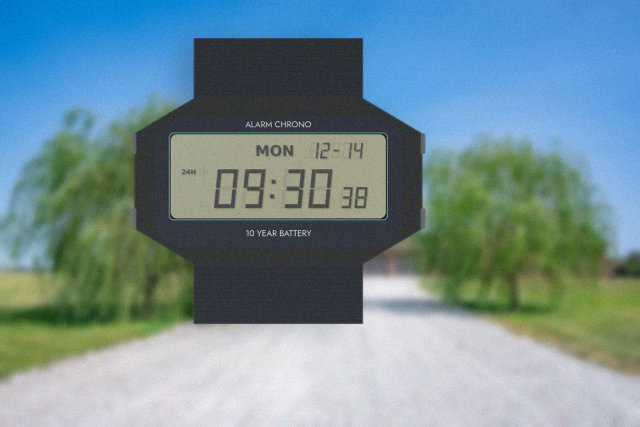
9h30m38s
